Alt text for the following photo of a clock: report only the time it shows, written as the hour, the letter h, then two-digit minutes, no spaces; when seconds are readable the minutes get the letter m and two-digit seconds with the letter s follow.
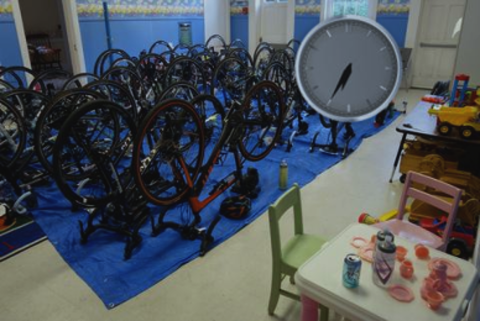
6h35
